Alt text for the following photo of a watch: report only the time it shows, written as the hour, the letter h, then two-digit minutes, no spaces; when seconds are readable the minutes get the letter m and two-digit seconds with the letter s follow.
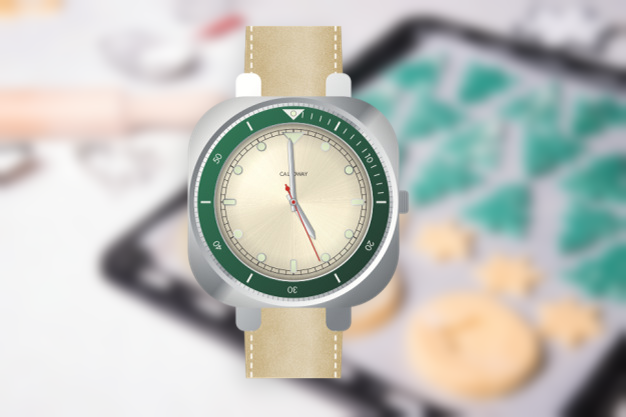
4h59m26s
